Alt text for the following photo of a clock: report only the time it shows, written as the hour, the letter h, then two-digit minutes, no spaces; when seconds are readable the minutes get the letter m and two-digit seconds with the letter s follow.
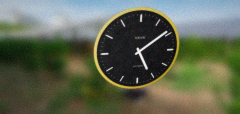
5h09
